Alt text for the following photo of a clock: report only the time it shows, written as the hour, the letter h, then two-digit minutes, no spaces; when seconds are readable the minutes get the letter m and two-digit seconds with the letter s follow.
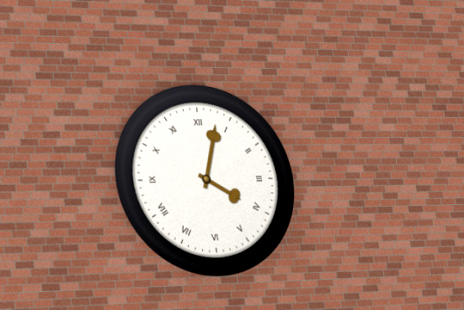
4h03
